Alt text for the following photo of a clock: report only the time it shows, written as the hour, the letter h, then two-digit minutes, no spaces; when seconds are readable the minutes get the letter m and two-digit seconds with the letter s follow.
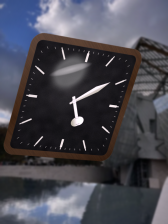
5h09
